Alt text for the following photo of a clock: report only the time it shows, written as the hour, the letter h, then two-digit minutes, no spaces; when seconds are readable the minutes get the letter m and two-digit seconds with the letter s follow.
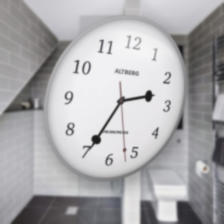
2h34m27s
